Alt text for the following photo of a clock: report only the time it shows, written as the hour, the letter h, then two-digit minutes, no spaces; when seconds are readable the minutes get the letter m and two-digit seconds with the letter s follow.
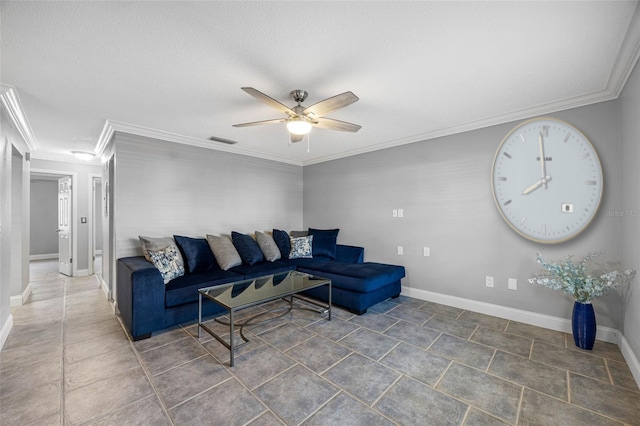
7h59
